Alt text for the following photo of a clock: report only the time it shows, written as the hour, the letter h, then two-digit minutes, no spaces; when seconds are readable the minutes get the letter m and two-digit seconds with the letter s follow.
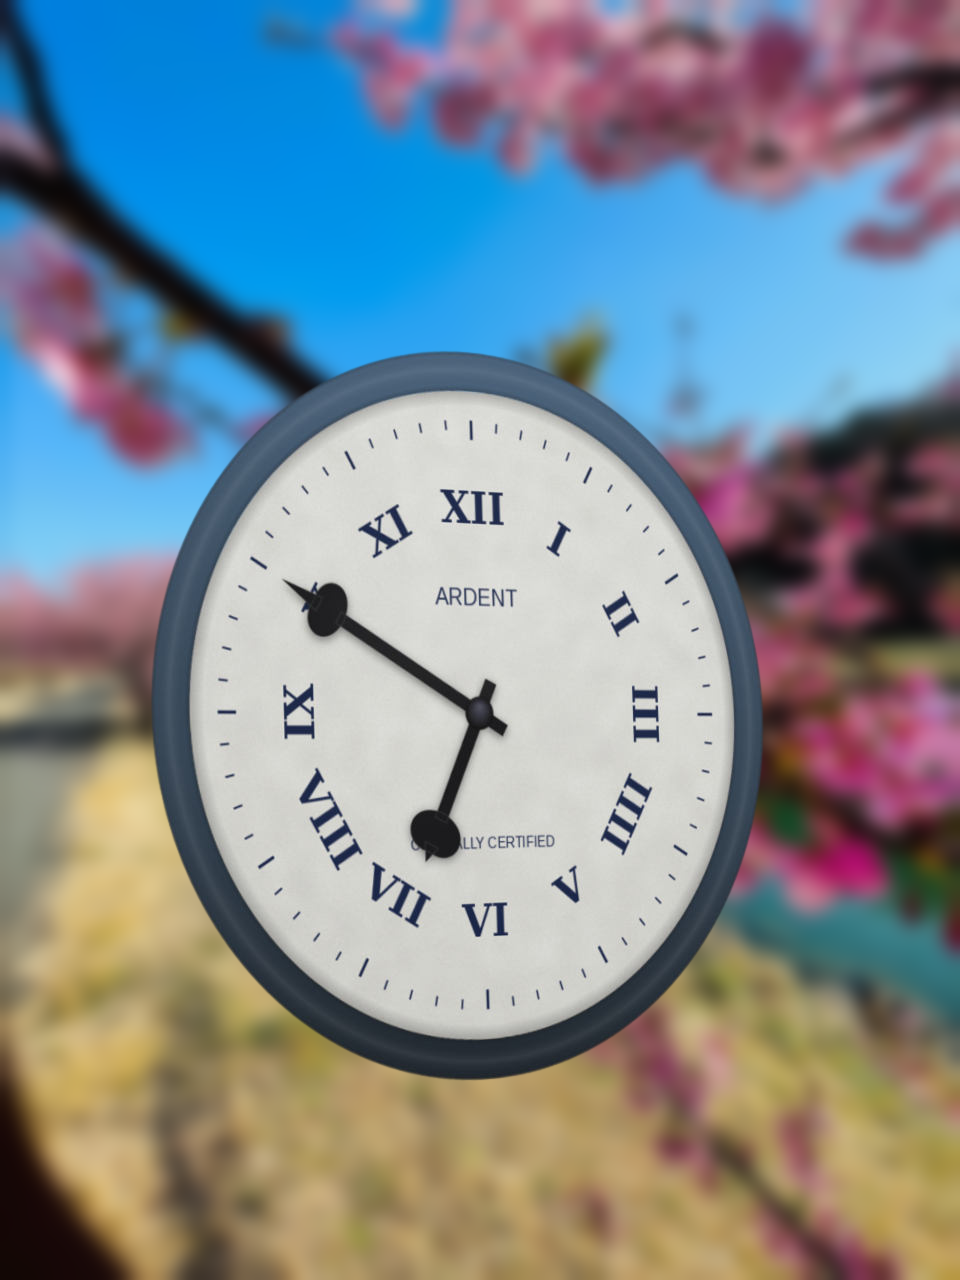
6h50
